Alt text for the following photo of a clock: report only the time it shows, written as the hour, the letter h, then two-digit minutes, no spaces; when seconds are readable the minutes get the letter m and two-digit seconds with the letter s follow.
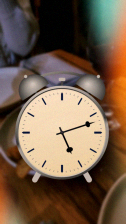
5h12
